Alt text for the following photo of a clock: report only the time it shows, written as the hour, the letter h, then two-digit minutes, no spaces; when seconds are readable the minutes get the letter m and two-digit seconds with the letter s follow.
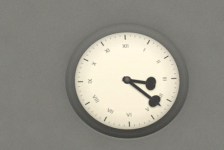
3h22
